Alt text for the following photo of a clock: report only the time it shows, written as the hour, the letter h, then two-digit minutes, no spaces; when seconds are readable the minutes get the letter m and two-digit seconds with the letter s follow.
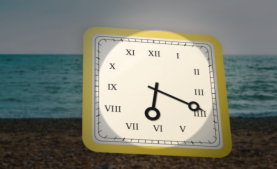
6h19
